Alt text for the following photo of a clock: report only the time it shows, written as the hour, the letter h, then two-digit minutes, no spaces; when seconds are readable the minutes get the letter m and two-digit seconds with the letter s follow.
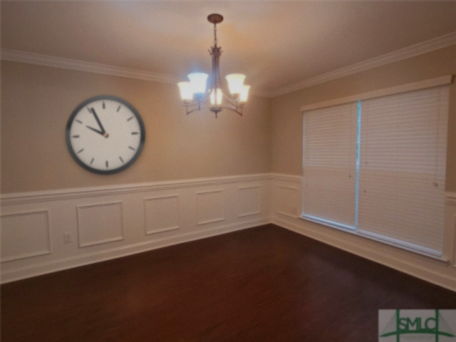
9h56
